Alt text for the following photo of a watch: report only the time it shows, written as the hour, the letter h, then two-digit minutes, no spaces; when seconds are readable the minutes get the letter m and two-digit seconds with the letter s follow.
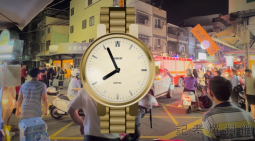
7h56
